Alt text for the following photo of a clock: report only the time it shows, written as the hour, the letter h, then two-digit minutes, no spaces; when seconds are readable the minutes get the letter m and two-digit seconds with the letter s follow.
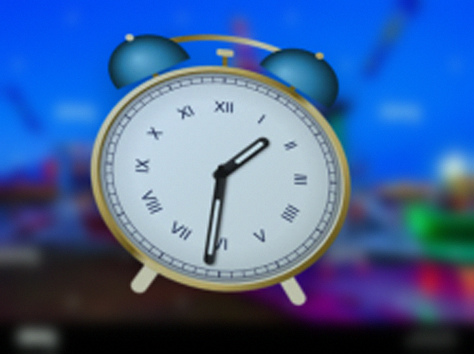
1h31
